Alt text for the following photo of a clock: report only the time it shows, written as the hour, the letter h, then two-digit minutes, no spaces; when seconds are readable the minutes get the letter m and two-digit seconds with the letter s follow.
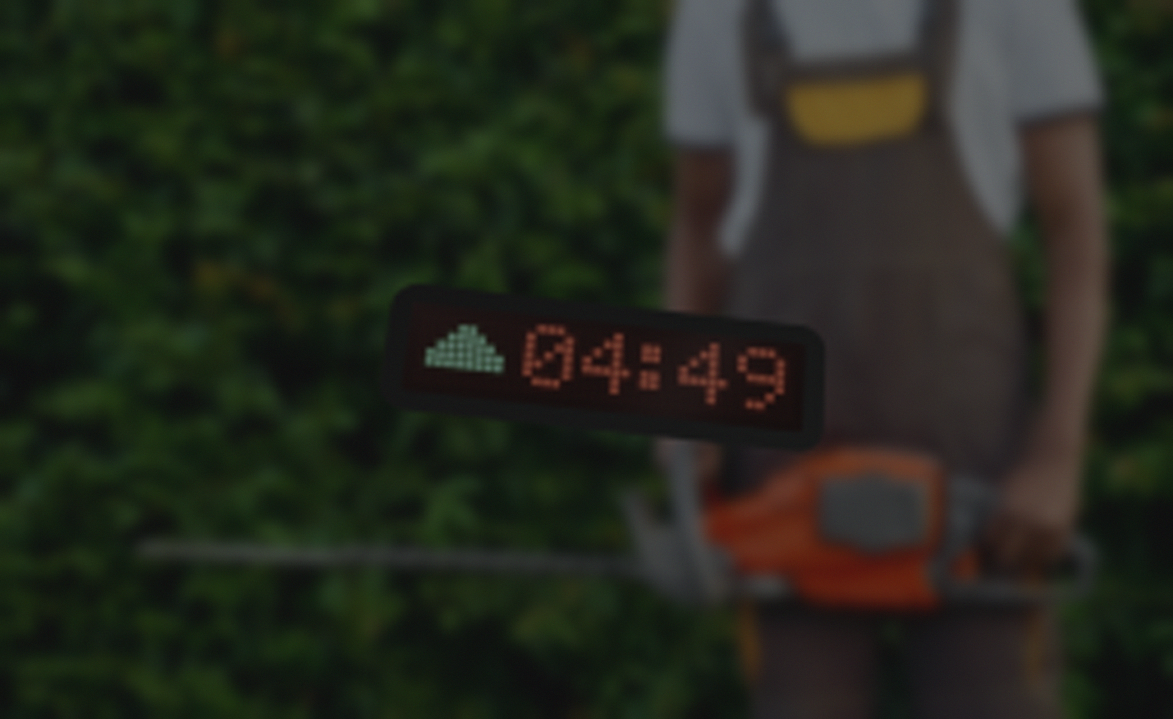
4h49
